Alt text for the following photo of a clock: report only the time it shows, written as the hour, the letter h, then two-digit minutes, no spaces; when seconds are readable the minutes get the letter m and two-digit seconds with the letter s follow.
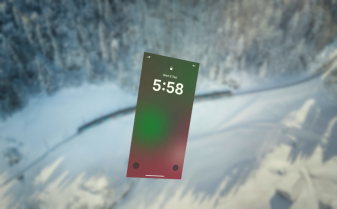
5h58
